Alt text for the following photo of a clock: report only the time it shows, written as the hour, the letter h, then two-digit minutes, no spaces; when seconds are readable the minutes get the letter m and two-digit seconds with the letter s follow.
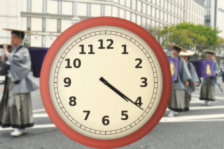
4h21
